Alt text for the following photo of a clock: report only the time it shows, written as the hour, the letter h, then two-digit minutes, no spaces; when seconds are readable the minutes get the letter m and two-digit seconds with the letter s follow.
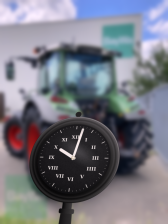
10h02
